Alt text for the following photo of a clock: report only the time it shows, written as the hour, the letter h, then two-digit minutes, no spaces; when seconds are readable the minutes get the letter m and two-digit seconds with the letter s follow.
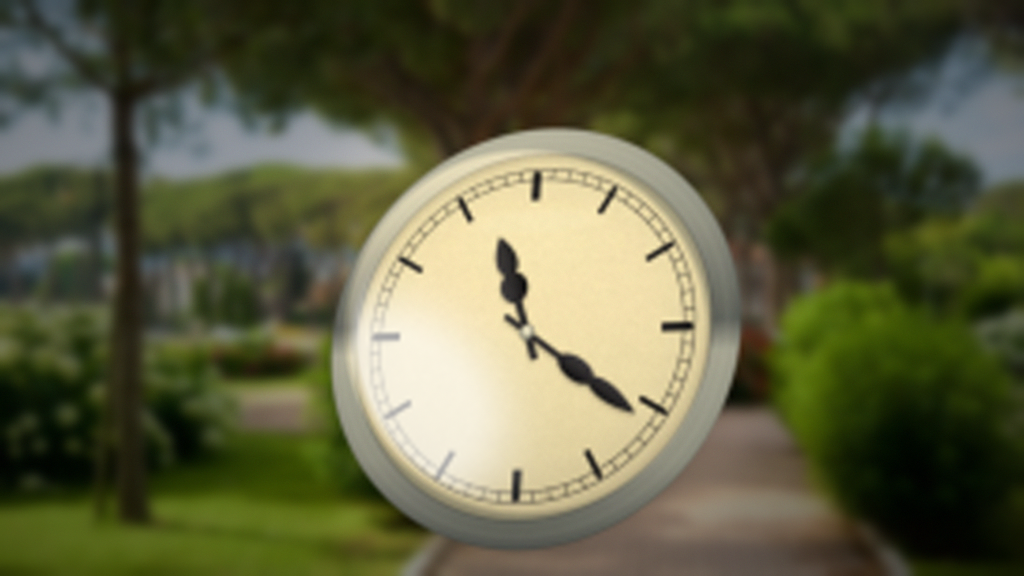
11h21
